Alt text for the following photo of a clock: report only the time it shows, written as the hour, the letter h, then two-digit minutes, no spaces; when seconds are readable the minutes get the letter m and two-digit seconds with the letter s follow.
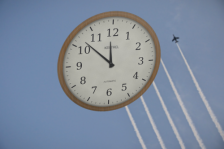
11h52
